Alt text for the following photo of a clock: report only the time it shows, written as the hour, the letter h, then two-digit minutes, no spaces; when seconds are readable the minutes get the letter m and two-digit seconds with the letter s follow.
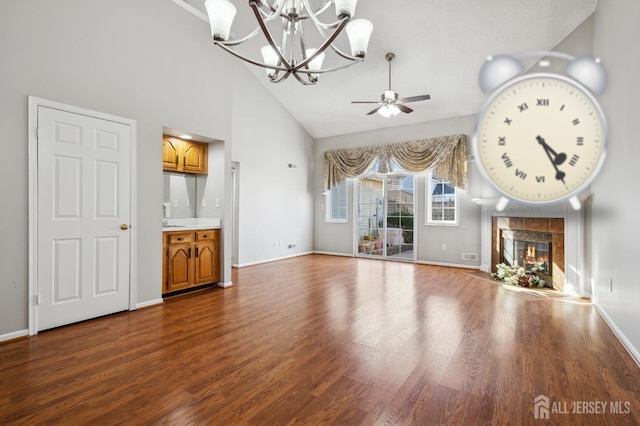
4h25
